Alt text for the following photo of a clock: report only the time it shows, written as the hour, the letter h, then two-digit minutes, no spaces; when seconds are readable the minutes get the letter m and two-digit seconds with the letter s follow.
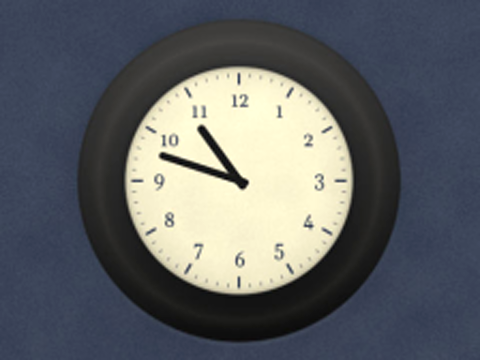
10h48
